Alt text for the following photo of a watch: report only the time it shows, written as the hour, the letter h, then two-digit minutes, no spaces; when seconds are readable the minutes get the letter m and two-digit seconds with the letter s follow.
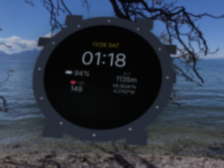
1h18
